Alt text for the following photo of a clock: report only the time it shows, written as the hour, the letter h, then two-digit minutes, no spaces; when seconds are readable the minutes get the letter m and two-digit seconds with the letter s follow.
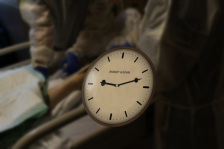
9h12
